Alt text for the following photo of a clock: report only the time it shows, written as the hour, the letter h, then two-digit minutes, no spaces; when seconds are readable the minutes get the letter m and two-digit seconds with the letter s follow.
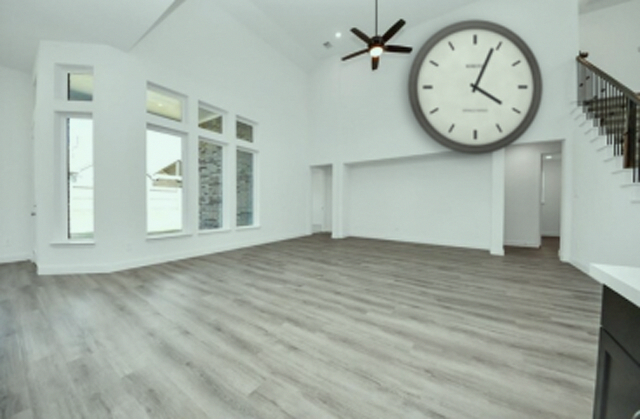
4h04
